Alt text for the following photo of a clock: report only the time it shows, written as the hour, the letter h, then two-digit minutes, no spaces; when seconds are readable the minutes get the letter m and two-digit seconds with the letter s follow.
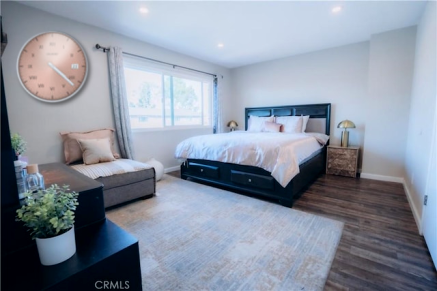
4h22
